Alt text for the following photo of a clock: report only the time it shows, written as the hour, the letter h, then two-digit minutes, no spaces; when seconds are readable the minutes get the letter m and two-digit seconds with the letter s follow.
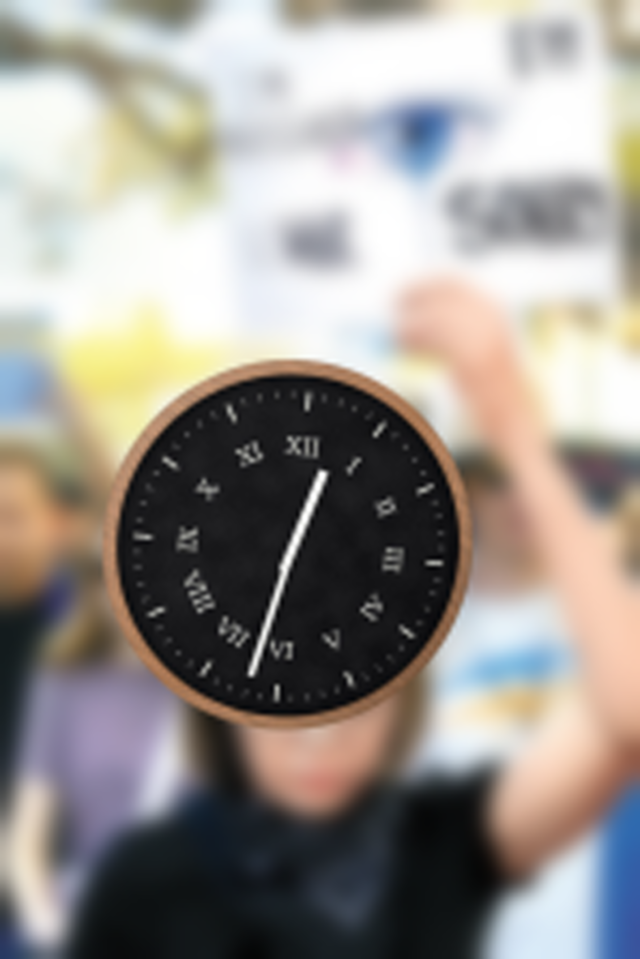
12h32
